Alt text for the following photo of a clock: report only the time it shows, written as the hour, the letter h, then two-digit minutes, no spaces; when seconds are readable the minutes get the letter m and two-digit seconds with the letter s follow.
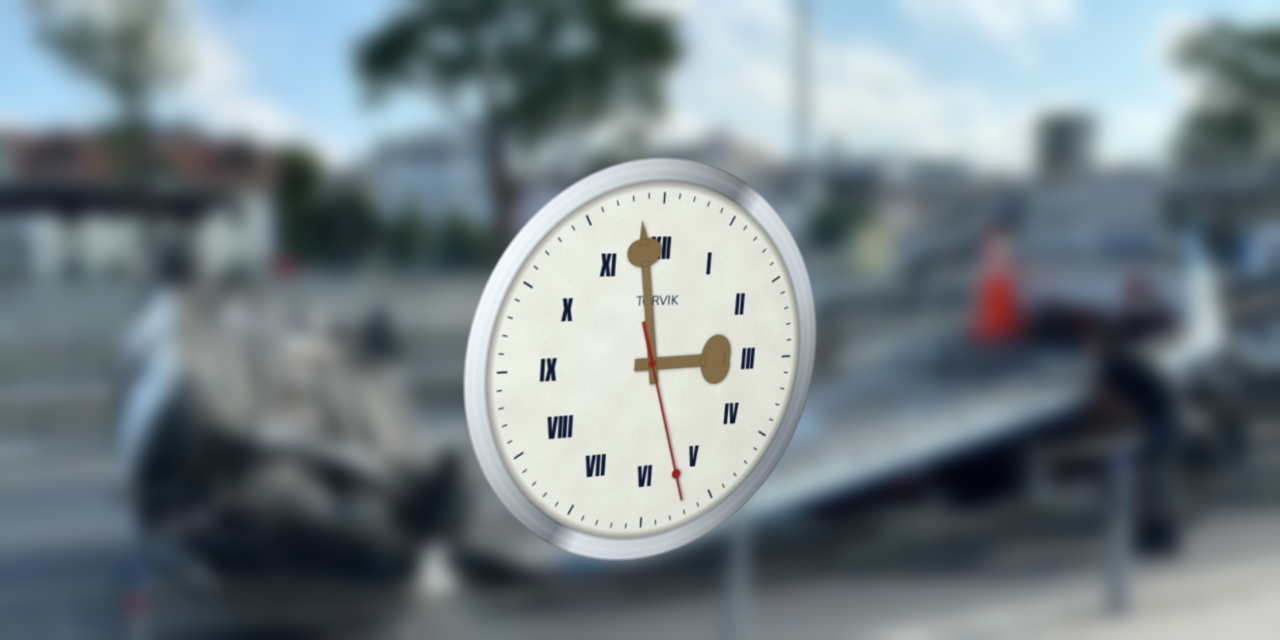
2h58m27s
